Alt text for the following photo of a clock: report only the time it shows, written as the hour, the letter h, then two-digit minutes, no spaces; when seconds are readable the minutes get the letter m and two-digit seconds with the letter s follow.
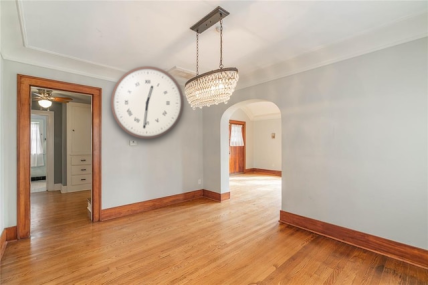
12h31
